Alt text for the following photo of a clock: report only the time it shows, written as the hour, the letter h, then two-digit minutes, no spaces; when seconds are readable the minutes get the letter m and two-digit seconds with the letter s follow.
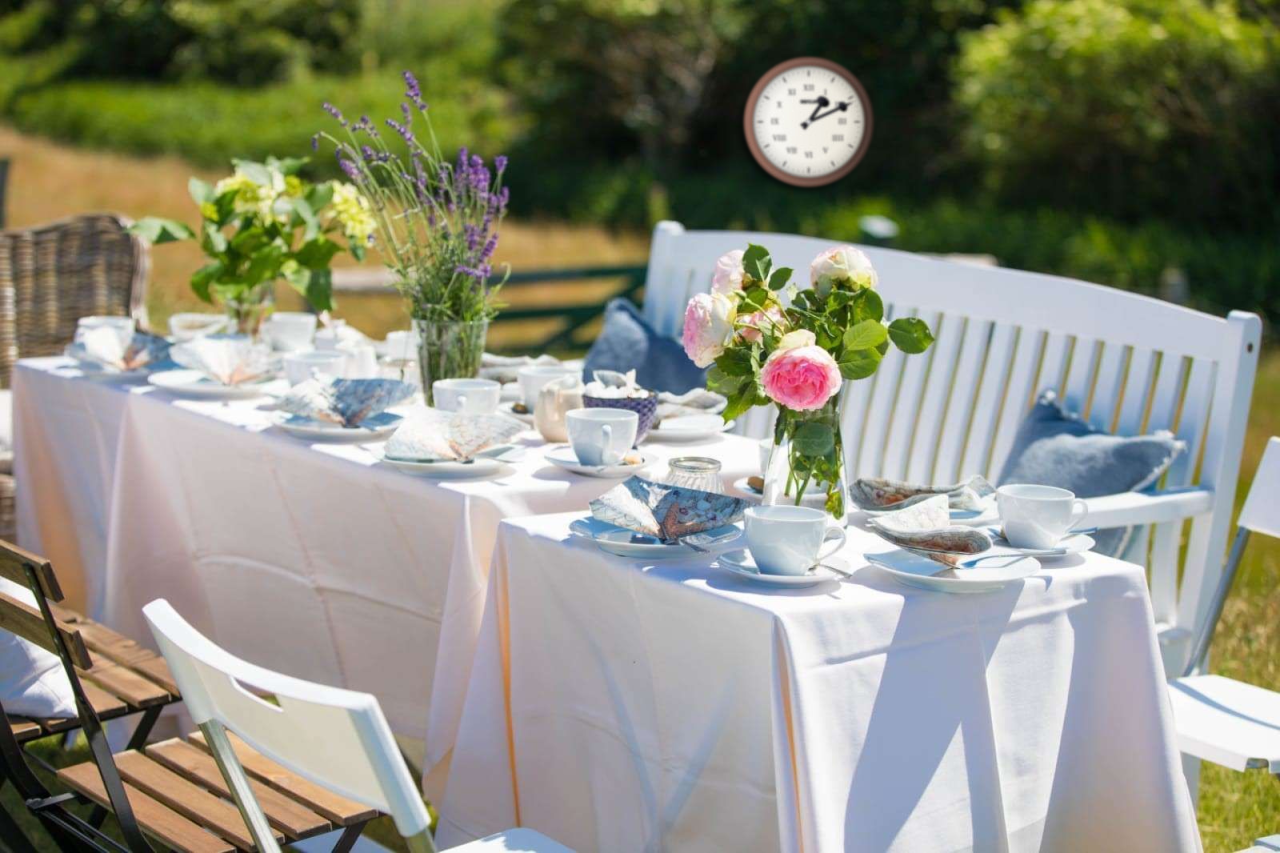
1h11
